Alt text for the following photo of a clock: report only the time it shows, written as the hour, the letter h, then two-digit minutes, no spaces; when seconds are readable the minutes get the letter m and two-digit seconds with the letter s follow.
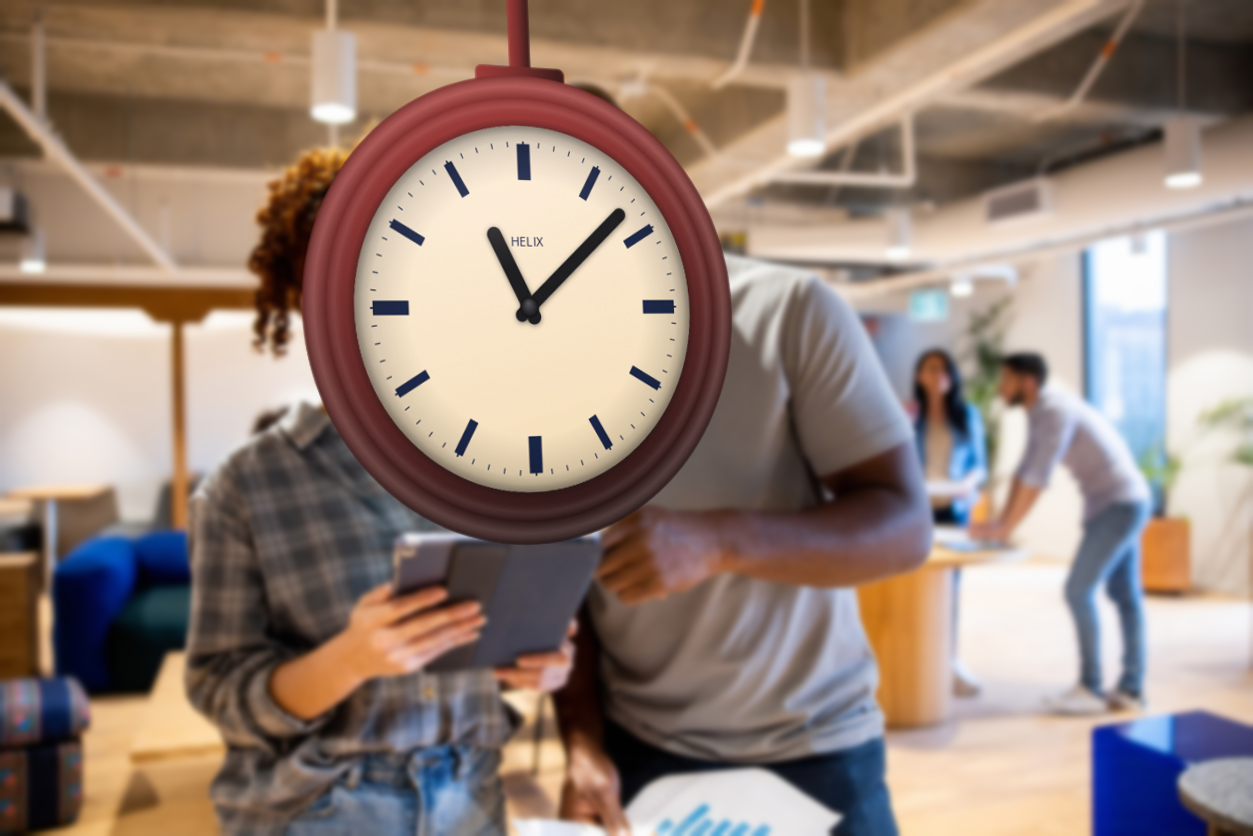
11h08
